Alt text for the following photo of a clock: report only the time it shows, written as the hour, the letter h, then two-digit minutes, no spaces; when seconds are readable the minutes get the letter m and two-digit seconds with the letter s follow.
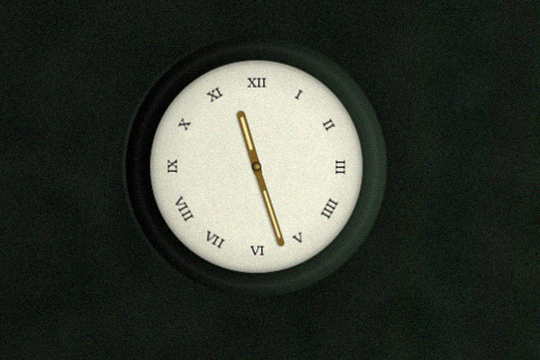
11h27
